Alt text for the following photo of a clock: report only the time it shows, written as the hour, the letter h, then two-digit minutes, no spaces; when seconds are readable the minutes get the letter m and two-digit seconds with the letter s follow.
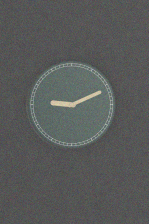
9h11
